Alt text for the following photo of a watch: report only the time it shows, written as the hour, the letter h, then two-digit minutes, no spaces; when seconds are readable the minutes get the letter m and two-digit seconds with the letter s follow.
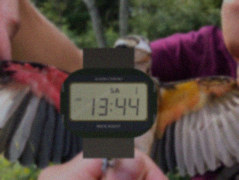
13h44
